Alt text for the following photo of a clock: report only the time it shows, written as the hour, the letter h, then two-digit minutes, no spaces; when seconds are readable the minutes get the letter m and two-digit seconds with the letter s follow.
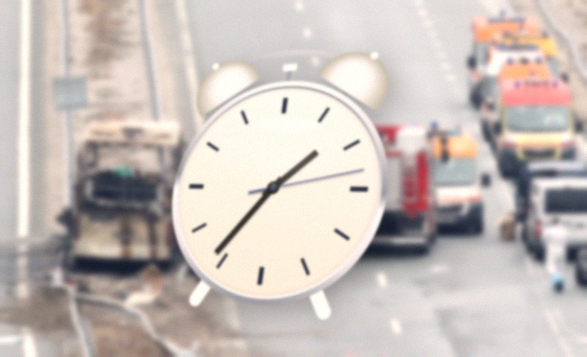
1h36m13s
